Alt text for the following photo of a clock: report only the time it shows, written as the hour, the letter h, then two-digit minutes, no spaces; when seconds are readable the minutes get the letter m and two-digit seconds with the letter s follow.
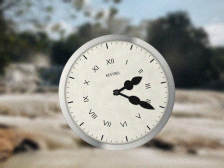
2h21
